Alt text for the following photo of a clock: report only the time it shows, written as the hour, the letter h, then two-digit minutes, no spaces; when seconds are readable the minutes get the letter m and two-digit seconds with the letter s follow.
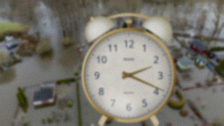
2h19
